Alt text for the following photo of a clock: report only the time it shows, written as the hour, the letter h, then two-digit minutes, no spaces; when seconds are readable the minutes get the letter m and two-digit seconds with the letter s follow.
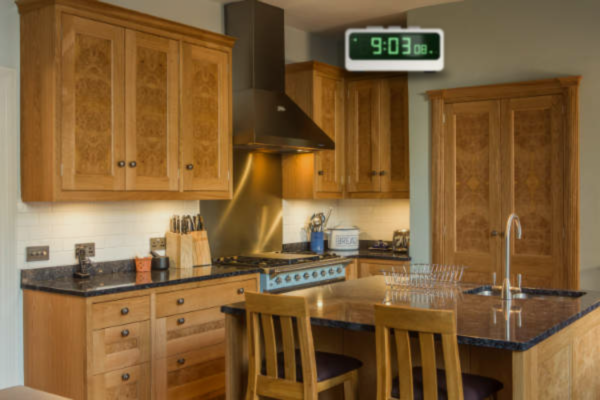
9h03
